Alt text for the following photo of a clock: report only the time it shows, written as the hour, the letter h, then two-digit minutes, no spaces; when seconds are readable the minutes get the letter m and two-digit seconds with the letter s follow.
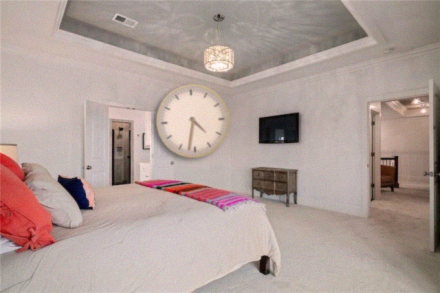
4h32
